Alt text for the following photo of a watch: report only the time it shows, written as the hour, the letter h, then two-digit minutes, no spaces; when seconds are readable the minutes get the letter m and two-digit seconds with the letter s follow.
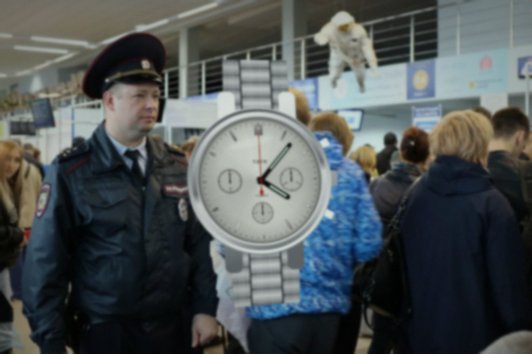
4h07
